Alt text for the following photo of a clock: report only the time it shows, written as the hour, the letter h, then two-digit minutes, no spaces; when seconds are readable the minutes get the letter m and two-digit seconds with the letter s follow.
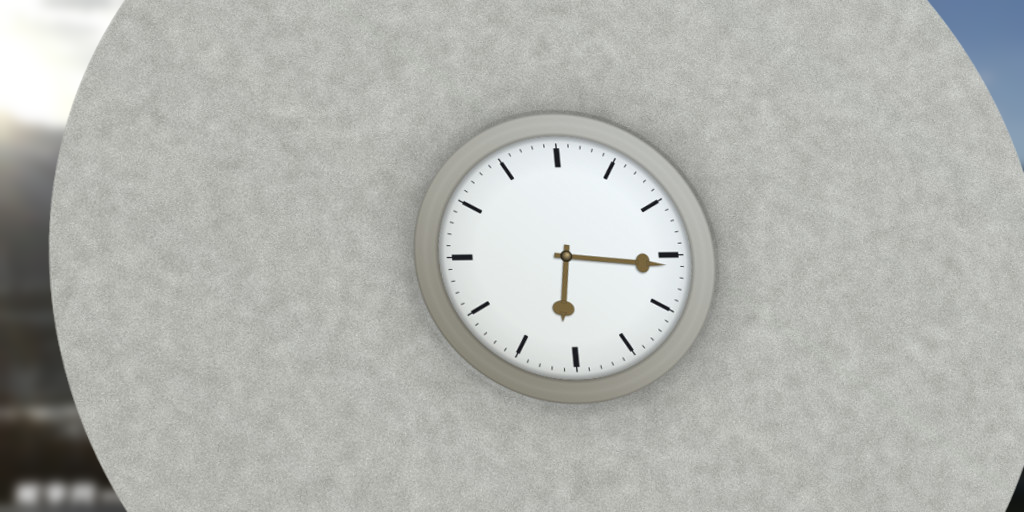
6h16
